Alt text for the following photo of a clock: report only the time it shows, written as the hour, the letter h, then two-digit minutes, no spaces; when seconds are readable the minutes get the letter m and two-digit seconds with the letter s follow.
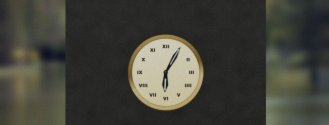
6h05
